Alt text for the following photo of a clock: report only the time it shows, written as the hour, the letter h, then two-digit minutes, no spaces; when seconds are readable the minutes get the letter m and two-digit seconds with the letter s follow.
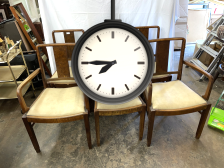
7h45
